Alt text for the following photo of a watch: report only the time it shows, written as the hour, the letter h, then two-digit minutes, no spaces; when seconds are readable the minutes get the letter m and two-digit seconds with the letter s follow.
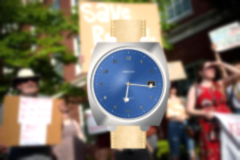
6h16
